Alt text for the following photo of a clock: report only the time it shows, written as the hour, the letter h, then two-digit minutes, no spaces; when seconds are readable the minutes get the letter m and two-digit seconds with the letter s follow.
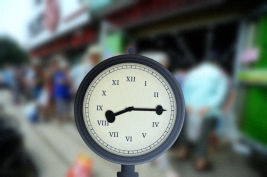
8h15
